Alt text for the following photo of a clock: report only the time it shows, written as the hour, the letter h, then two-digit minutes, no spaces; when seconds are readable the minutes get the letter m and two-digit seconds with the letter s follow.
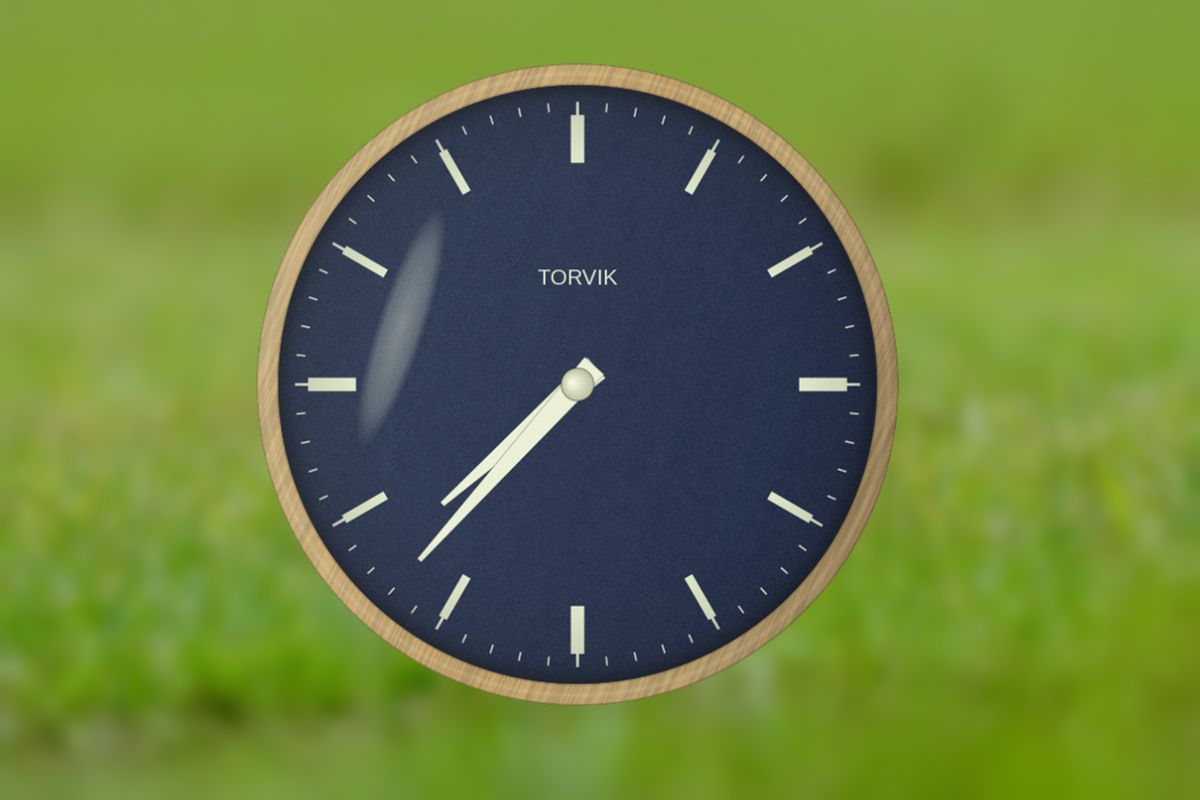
7h37
